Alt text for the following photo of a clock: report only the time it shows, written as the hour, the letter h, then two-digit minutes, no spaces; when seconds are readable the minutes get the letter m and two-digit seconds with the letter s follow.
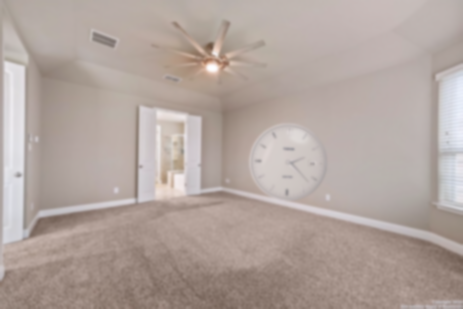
2h22
